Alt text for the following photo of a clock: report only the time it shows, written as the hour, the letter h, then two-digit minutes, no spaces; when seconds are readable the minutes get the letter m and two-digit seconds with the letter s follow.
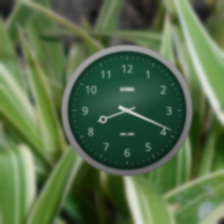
8h19
